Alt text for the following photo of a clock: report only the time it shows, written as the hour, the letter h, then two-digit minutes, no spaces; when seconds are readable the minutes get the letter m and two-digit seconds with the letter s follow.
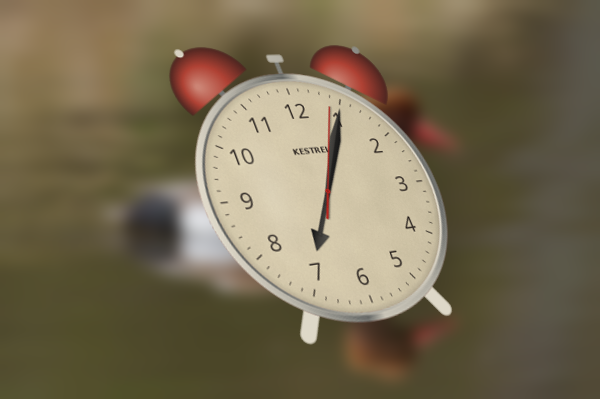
7h05m04s
